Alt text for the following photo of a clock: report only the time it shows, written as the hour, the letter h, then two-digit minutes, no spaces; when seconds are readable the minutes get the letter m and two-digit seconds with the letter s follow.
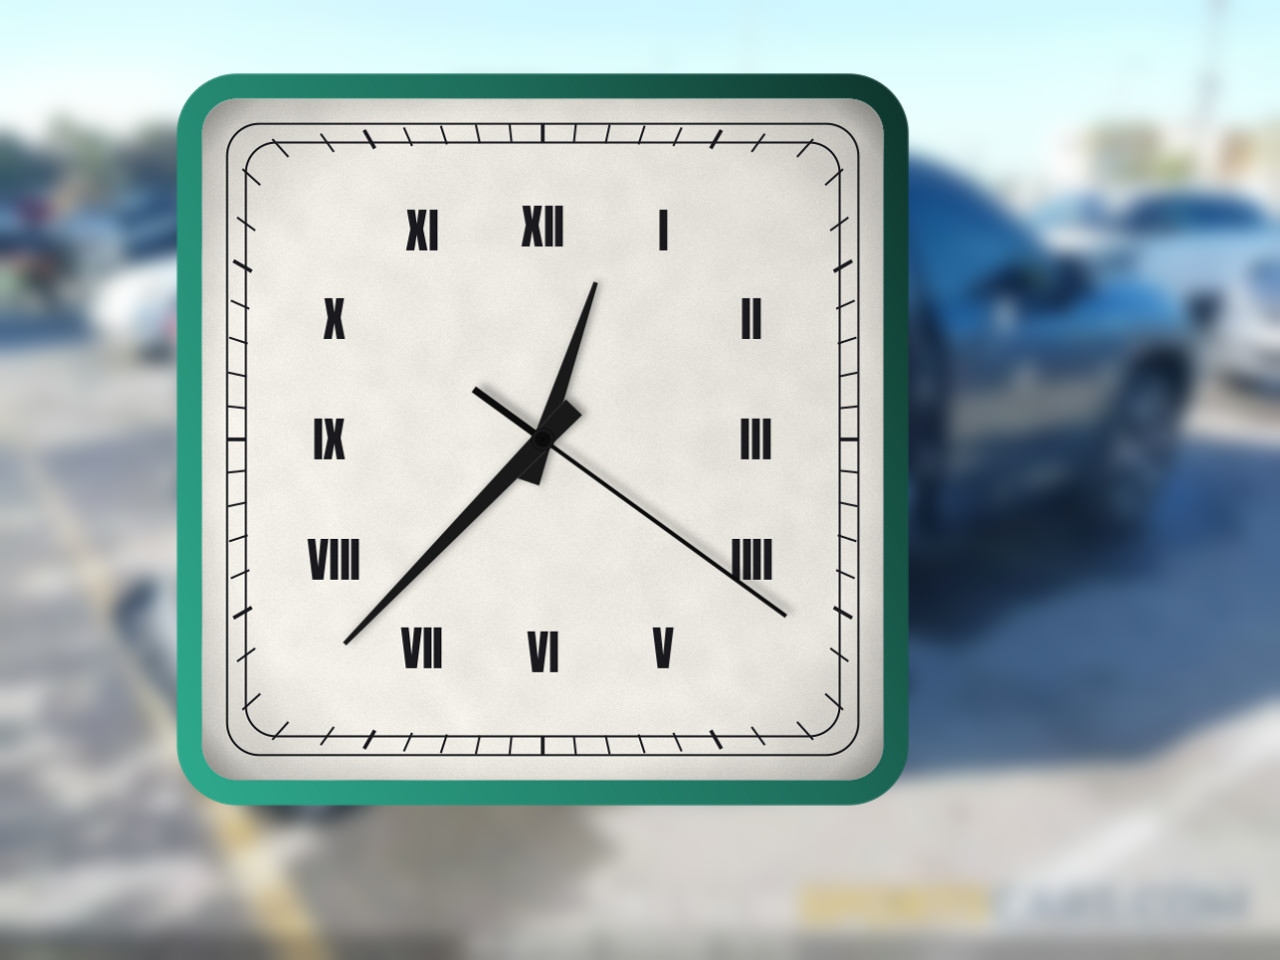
12h37m21s
